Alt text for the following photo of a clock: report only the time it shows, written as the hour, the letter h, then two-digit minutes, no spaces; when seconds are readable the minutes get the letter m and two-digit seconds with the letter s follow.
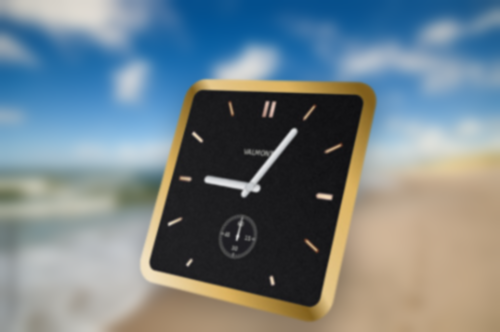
9h05
